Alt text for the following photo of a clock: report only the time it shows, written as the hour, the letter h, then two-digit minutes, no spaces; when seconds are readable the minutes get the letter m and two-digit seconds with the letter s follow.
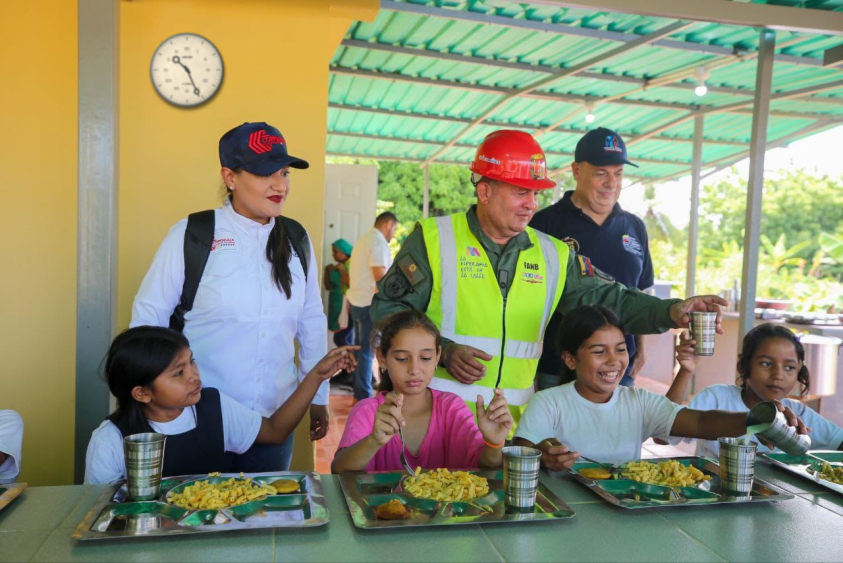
10h26
